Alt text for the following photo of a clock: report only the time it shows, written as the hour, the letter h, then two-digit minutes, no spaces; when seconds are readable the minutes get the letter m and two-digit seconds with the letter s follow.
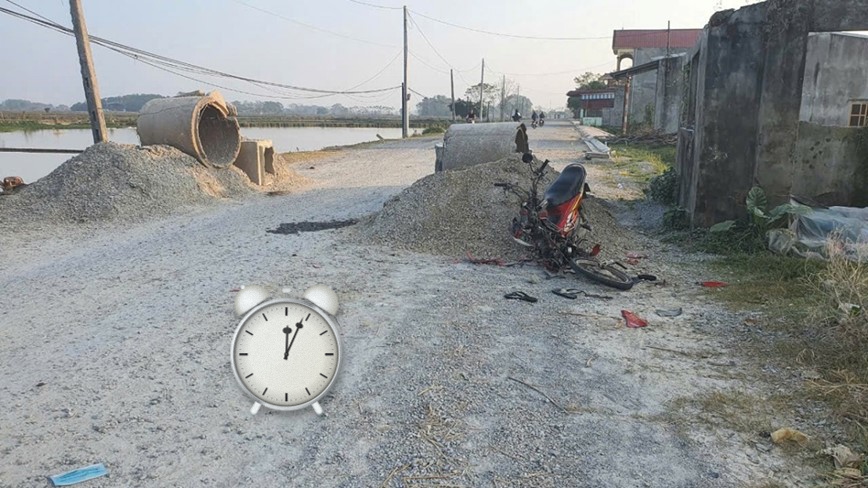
12h04
